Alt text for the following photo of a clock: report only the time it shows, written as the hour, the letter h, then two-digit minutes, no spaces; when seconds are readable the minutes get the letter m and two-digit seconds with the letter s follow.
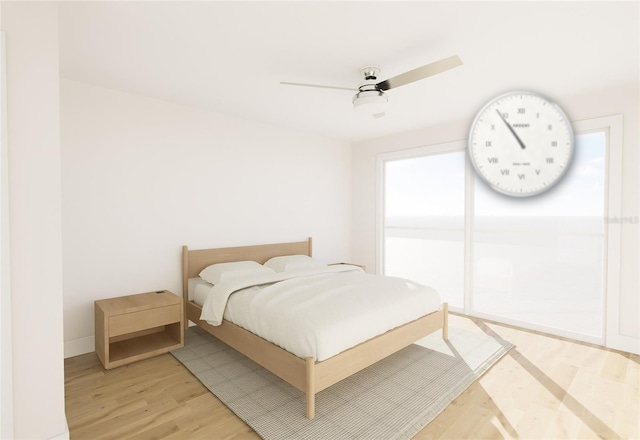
10h54
